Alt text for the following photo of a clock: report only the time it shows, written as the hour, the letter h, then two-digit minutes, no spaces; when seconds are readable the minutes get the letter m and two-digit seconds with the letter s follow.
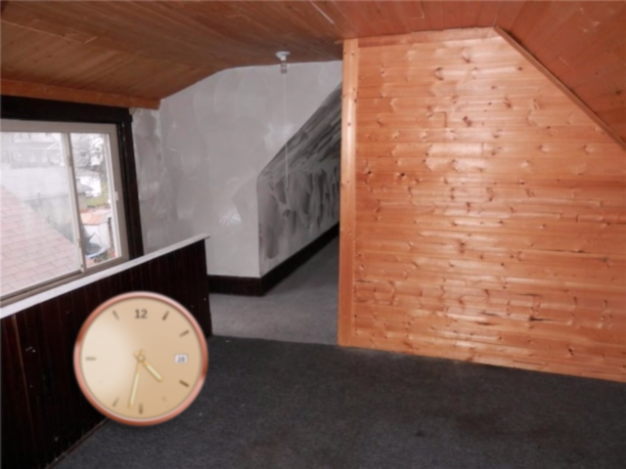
4h32
